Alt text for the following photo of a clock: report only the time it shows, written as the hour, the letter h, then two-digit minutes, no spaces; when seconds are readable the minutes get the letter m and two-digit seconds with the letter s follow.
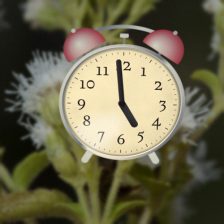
4h59
